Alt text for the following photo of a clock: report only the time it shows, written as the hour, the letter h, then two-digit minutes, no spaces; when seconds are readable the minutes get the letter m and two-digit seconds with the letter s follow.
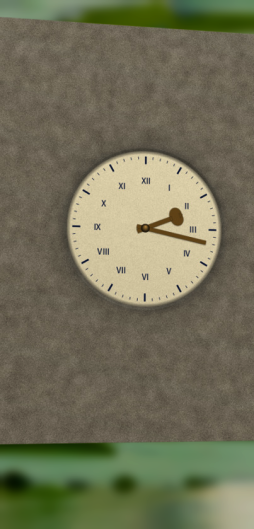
2h17
